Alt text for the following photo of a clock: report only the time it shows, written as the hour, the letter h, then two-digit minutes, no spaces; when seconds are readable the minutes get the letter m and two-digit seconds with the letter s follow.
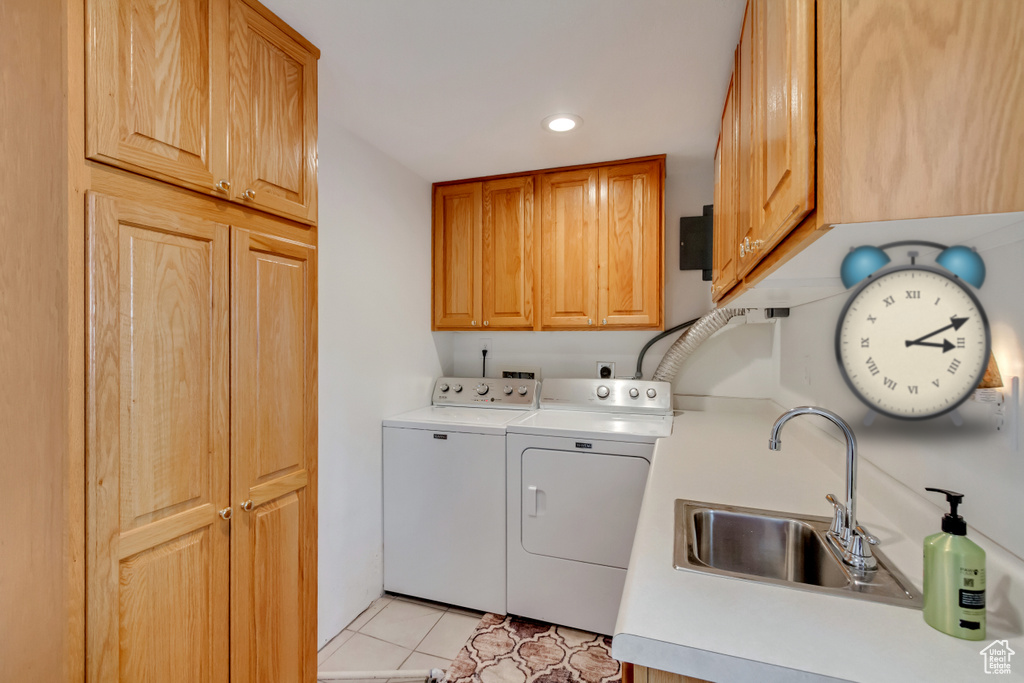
3h11
